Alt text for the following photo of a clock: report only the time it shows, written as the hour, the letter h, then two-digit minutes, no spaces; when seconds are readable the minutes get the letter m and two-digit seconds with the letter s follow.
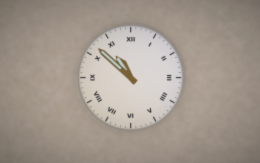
10h52
